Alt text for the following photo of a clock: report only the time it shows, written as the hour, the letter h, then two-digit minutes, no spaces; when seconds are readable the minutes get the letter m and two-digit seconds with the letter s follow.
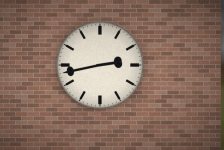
2h43
